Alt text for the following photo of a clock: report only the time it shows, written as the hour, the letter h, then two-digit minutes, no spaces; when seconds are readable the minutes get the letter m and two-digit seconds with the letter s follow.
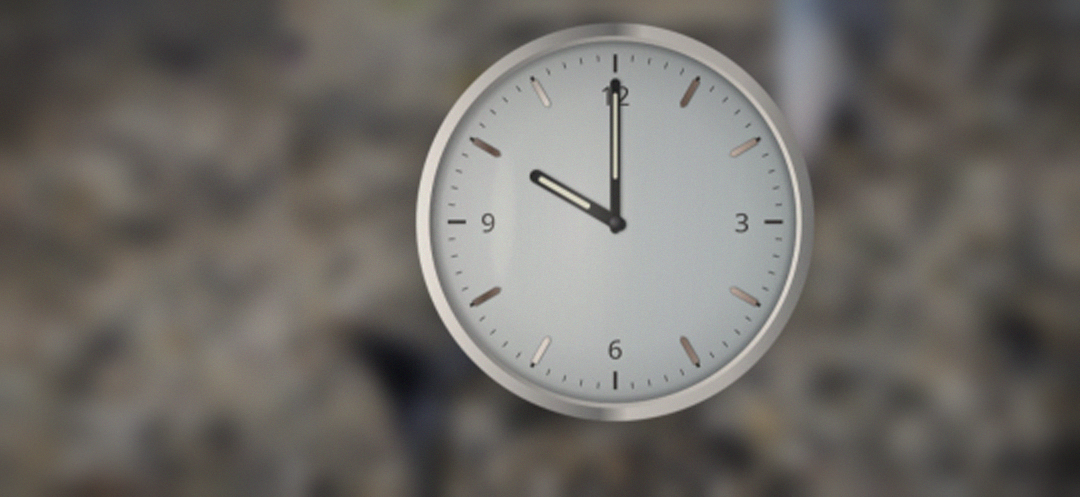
10h00
